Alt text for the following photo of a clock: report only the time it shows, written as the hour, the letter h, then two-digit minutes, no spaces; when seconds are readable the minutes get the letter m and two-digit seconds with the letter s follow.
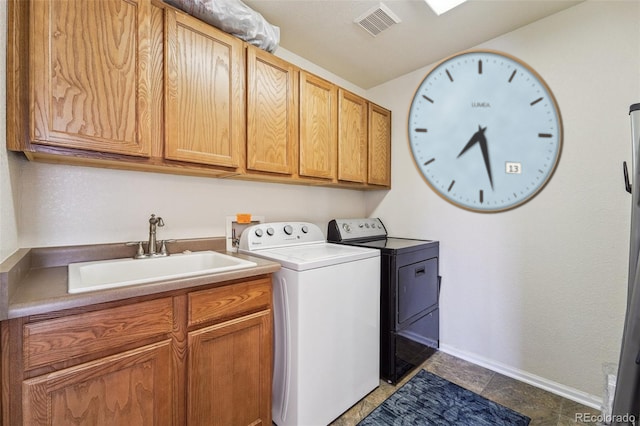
7h28
